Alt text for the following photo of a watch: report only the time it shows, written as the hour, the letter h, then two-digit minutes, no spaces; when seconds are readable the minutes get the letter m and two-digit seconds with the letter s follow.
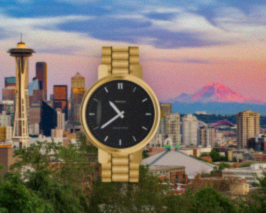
10h39
